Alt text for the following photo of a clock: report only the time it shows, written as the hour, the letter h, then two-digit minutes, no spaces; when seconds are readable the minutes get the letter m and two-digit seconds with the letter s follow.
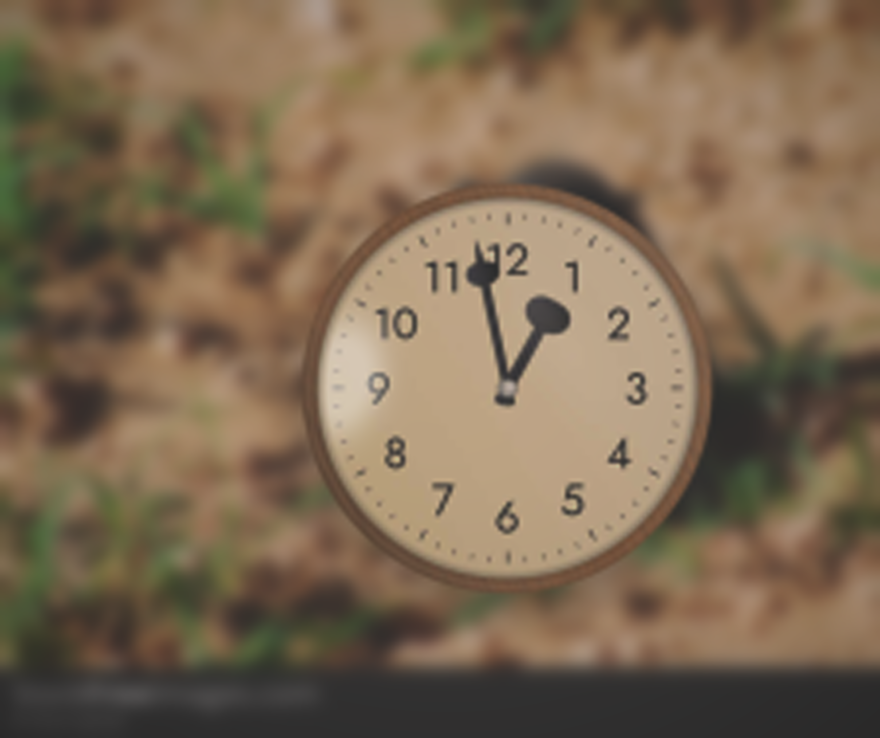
12h58
